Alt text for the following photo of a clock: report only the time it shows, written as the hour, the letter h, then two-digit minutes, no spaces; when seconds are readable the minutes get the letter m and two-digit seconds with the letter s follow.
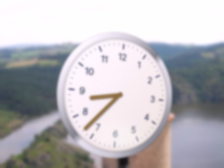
8h37
